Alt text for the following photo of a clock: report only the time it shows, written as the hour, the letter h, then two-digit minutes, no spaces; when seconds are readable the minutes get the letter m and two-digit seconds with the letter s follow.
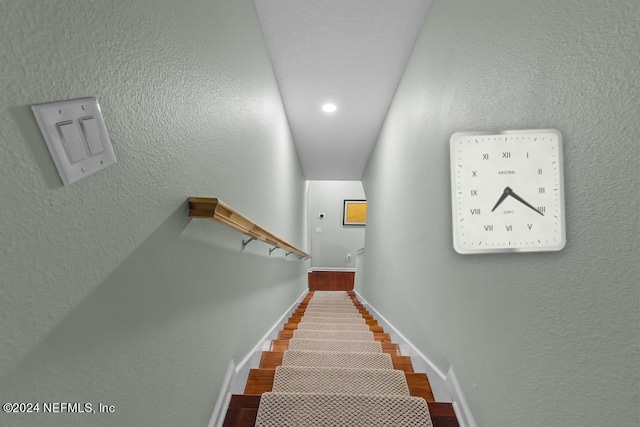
7h21
